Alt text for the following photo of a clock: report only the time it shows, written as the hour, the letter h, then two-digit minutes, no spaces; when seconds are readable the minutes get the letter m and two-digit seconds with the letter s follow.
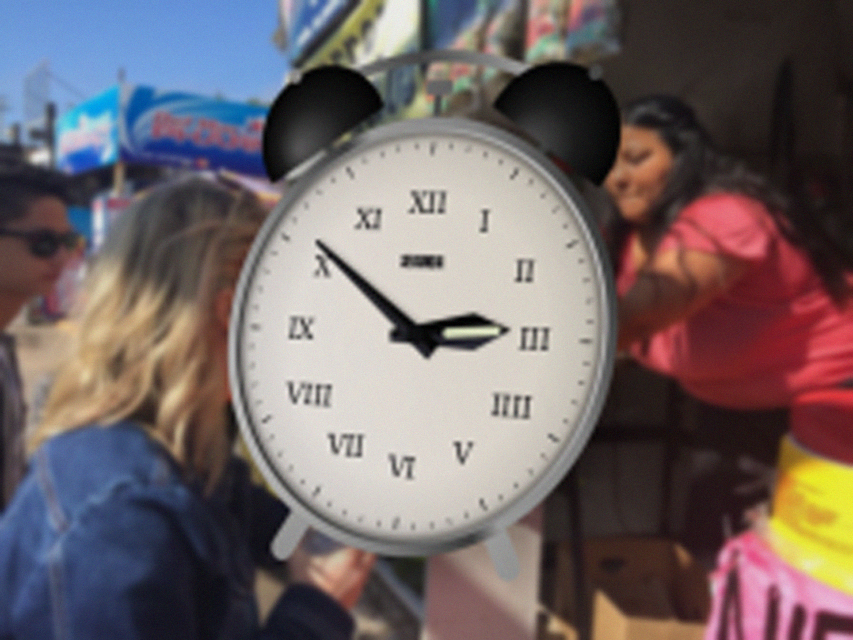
2h51
